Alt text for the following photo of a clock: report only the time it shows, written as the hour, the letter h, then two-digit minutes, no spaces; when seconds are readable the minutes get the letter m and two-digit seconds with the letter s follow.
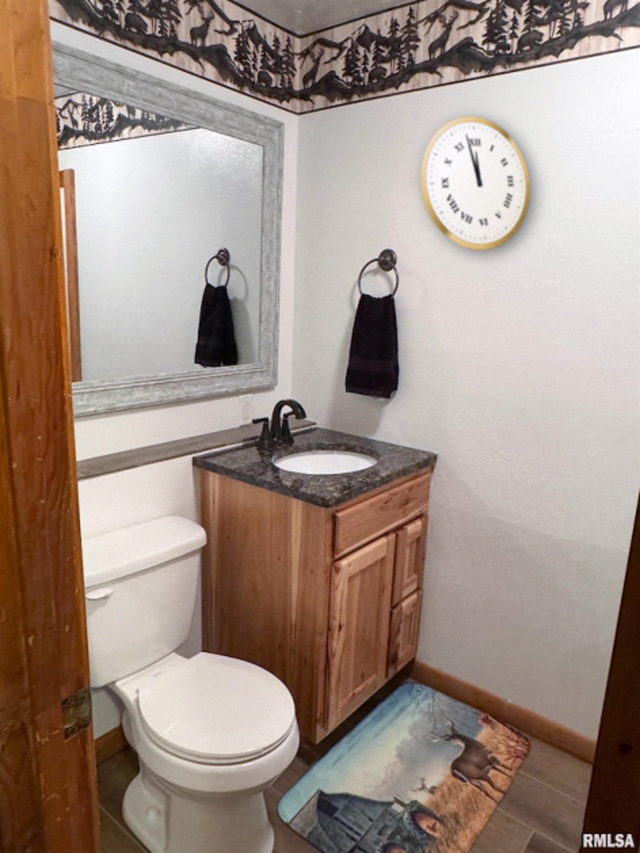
11h58
